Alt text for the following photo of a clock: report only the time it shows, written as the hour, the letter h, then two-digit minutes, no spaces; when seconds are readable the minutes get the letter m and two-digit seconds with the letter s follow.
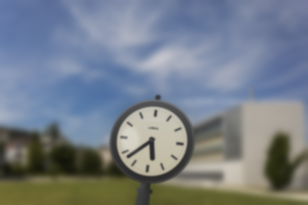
5h38
